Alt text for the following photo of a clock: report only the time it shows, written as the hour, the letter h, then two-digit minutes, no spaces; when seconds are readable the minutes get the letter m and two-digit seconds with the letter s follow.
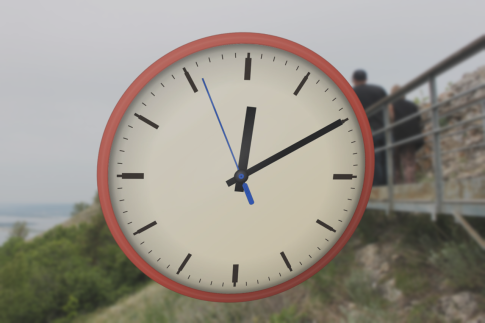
12h09m56s
